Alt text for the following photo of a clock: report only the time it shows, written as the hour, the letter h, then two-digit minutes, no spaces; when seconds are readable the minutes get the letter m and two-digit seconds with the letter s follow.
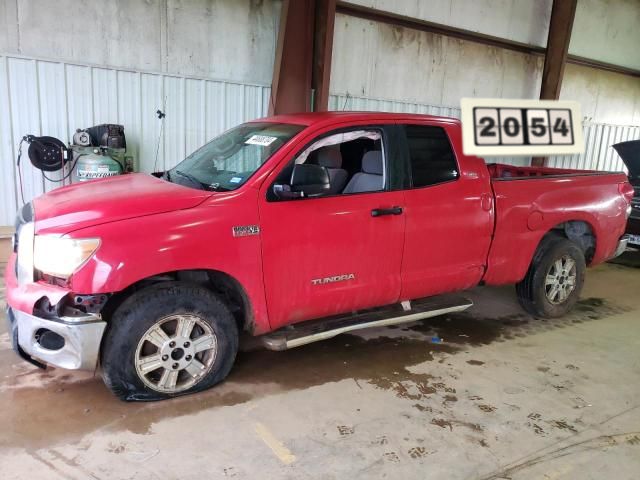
20h54
